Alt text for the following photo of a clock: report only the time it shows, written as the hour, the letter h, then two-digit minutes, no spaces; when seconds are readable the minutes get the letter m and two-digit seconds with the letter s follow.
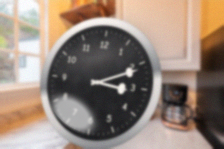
3h11
